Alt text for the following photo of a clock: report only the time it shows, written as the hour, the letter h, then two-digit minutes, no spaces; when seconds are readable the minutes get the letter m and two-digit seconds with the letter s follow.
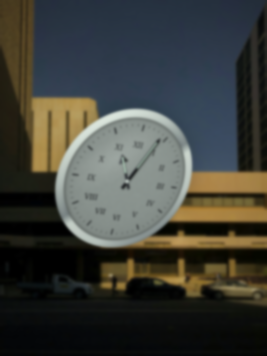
11h04
